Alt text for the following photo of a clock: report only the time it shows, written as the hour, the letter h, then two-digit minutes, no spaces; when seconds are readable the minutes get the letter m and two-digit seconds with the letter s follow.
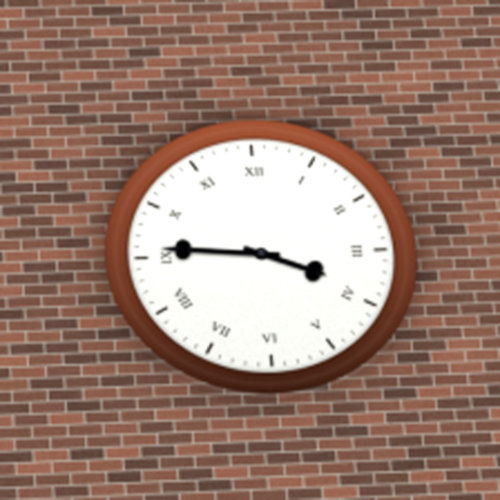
3h46
